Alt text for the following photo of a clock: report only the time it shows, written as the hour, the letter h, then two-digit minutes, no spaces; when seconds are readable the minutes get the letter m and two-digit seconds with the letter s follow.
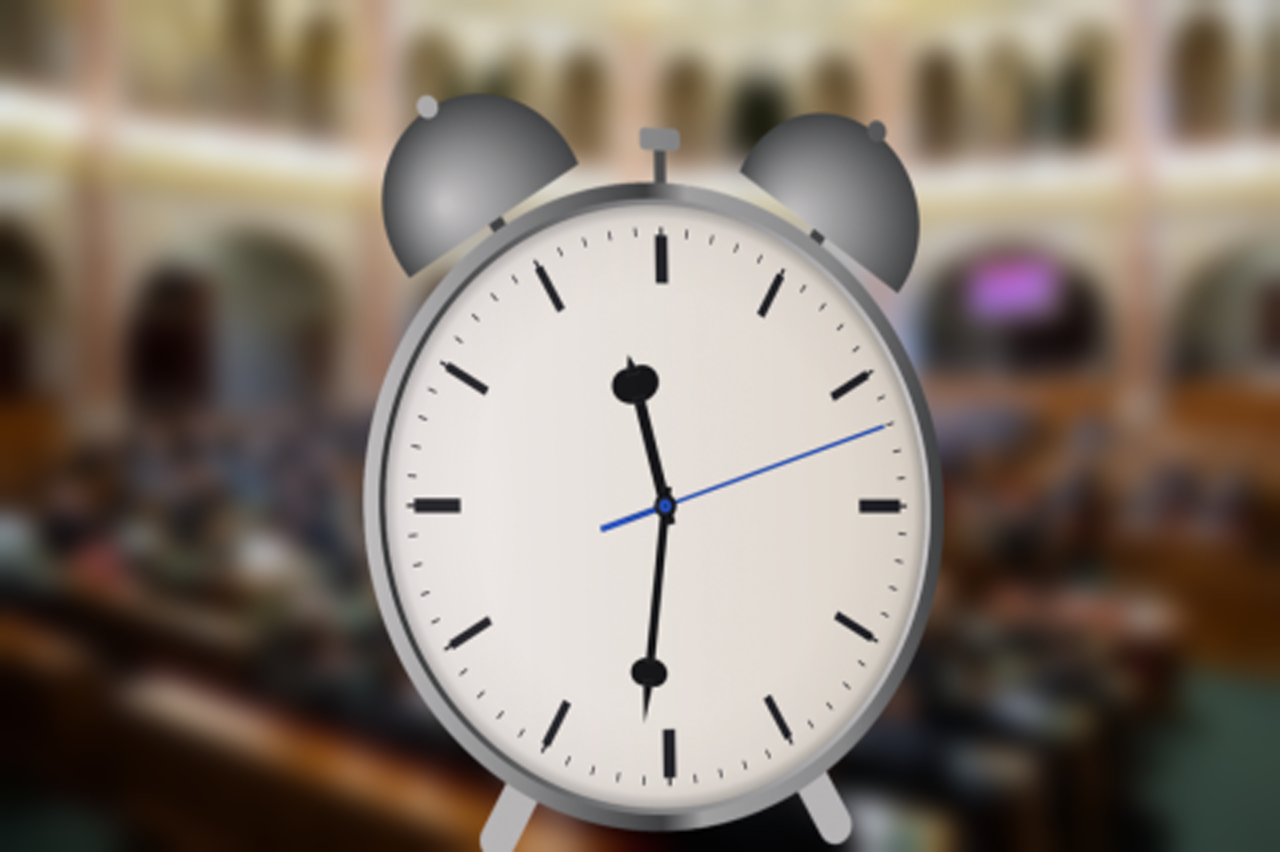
11h31m12s
